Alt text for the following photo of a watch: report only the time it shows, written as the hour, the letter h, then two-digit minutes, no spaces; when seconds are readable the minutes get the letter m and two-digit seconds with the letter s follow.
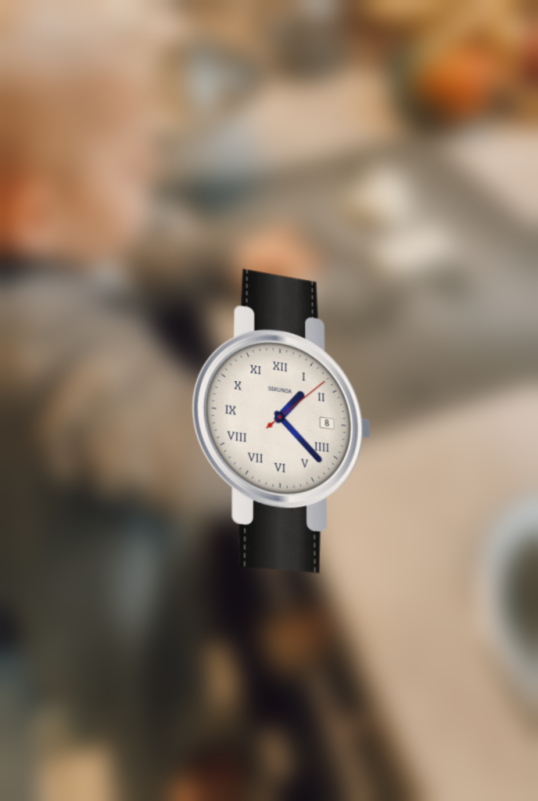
1h22m08s
